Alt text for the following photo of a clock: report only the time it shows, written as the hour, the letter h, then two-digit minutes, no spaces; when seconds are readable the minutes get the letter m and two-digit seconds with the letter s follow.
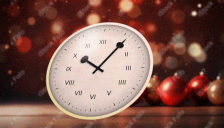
10h06
